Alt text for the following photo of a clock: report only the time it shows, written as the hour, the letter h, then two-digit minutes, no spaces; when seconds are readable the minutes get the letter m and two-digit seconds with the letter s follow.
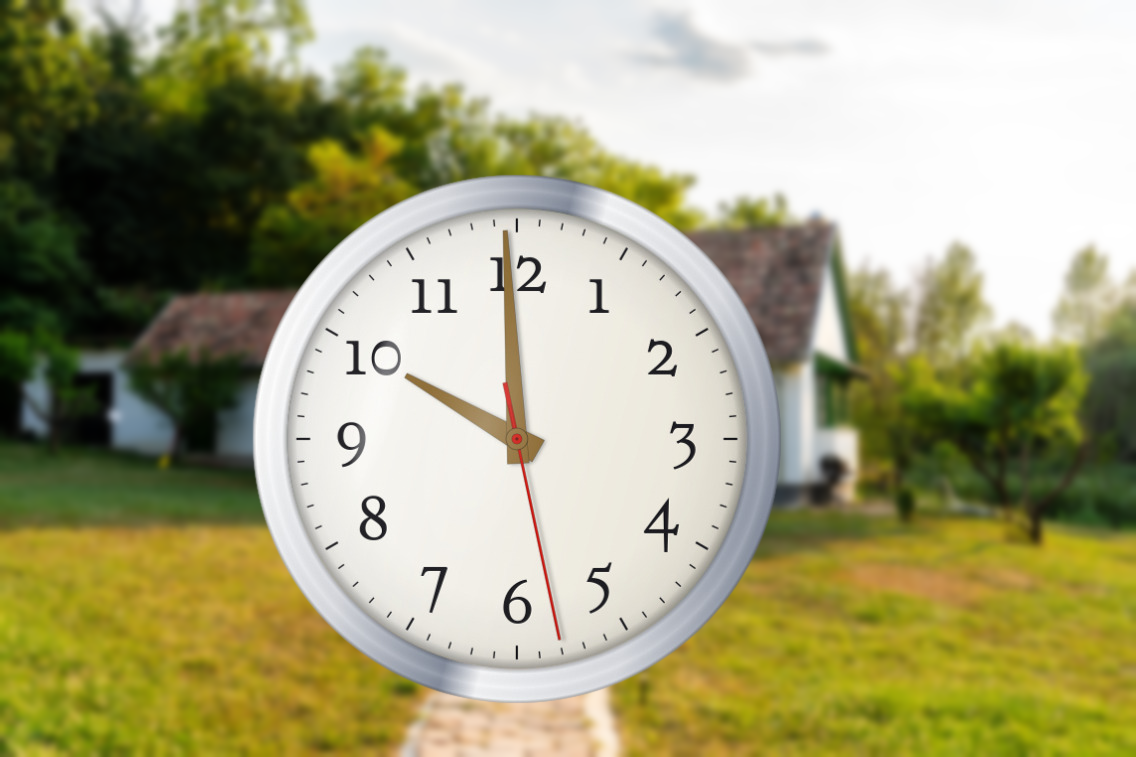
9h59m28s
